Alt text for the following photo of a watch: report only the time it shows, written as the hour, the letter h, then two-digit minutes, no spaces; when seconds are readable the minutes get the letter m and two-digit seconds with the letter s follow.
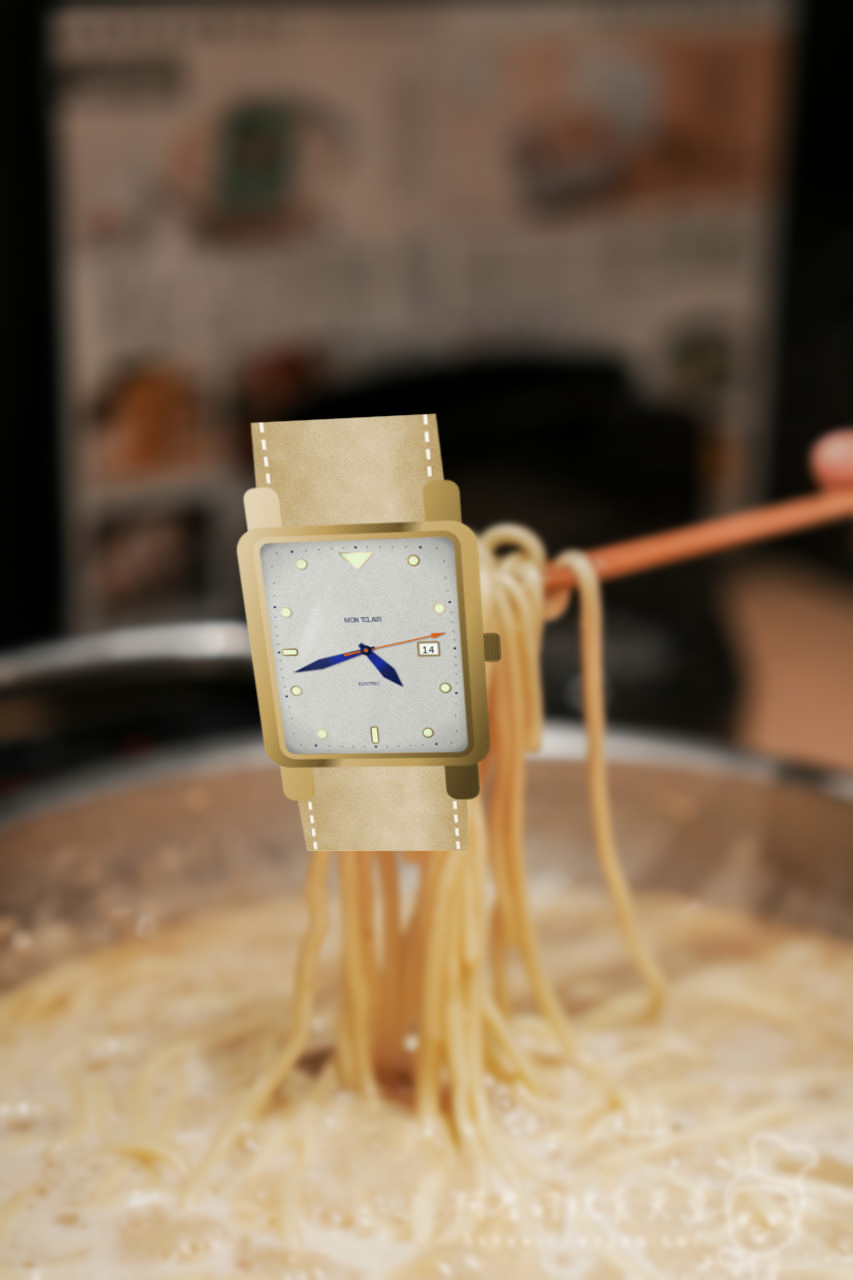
4h42m13s
